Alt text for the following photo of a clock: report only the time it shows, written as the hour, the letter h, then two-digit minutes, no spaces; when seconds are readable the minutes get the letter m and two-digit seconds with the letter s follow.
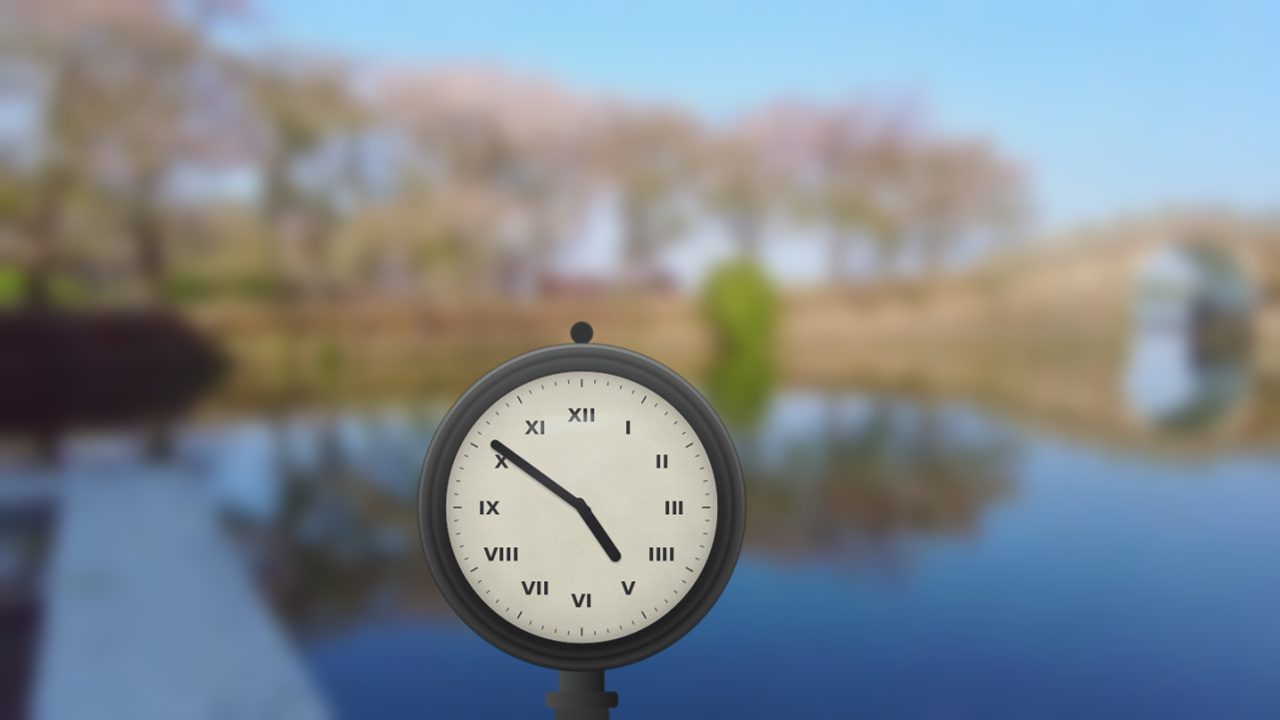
4h51
